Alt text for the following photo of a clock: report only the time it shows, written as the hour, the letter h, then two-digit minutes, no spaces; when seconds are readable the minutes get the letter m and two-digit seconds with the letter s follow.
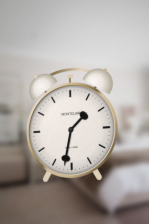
1h32
